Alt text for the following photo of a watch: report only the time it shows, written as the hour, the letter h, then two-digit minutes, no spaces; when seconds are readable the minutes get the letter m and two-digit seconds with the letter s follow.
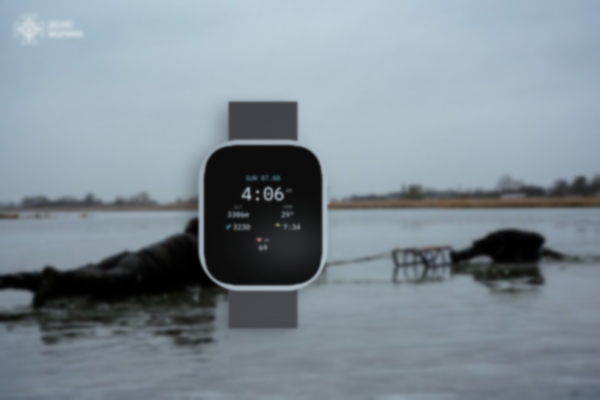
4h06
